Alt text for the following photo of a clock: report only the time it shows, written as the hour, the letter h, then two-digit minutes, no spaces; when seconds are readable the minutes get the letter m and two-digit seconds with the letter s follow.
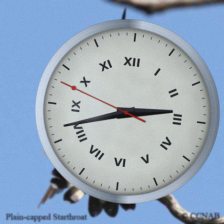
2h41m48s
